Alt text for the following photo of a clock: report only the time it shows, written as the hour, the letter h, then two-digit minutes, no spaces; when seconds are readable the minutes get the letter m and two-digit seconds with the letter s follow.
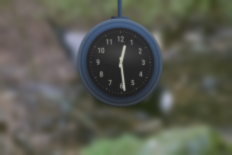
12h29
